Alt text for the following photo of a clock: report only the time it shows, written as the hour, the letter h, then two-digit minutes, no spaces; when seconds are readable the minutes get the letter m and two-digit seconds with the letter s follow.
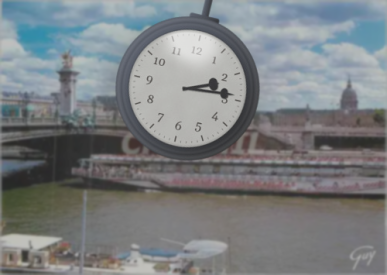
2h14
